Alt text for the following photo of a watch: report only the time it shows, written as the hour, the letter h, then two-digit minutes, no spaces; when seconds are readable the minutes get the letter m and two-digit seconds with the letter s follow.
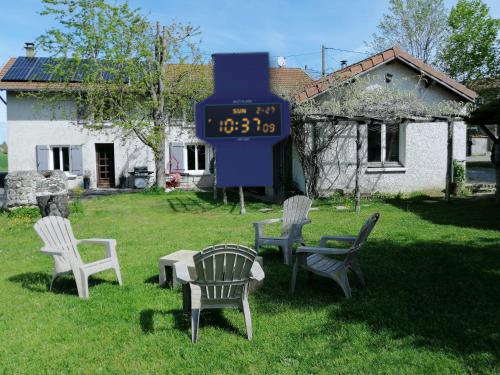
10h37
